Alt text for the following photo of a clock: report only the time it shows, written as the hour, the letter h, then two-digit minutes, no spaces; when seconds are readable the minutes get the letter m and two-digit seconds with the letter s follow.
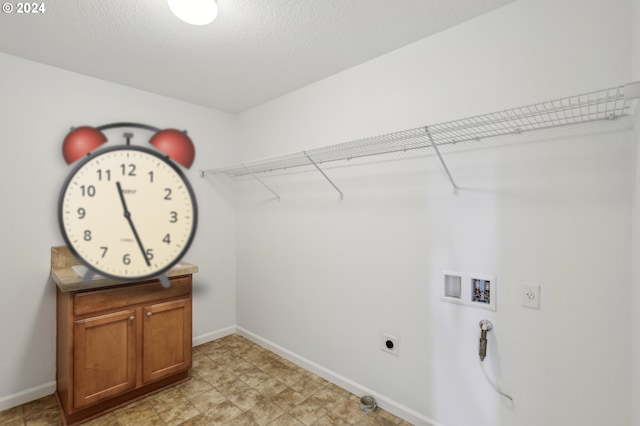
11h26
